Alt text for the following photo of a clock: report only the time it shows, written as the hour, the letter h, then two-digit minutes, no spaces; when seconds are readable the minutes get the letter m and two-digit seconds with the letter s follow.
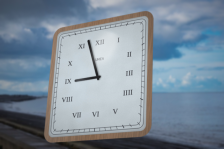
8h57
